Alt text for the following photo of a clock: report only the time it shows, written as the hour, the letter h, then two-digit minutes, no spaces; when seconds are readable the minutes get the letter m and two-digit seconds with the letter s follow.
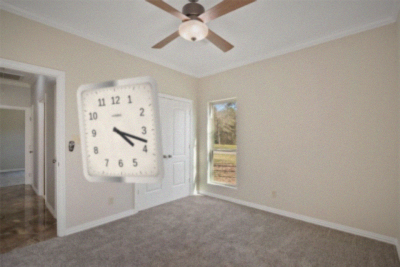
4h18
